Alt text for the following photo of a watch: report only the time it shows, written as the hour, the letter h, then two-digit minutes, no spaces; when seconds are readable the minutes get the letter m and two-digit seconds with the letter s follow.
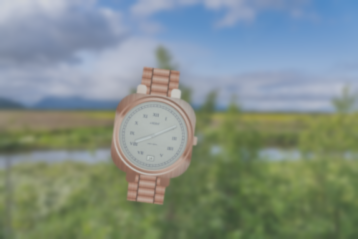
8h10
